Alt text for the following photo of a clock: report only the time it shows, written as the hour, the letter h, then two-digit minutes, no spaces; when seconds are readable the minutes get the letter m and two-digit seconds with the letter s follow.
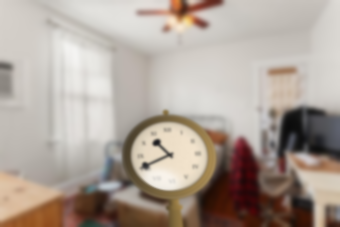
10h41
